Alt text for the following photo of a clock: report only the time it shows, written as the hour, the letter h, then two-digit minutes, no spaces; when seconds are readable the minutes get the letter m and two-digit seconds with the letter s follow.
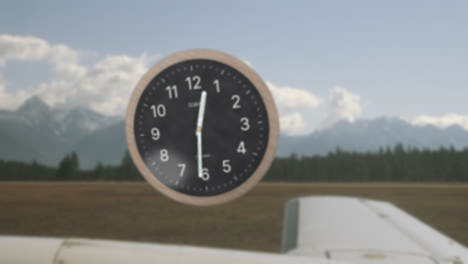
12h31
